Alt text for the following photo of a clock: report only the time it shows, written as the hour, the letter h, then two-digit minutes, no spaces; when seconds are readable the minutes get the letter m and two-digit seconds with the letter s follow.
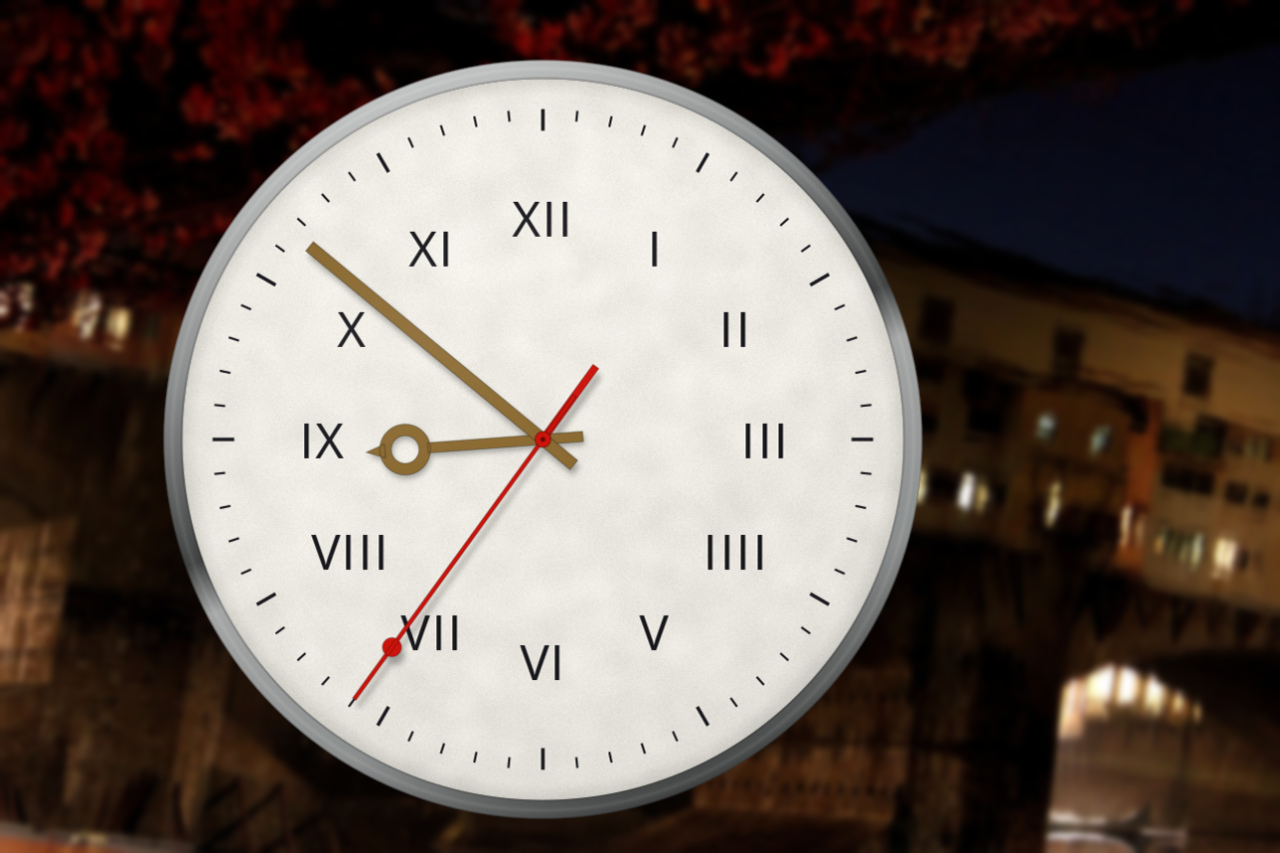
8h51m36s
